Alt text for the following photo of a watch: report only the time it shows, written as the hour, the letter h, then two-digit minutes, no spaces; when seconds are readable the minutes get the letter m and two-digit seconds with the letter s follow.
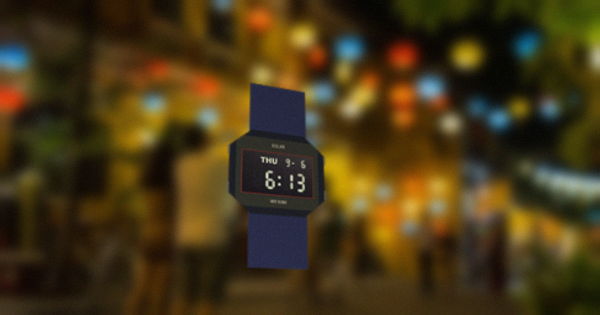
6h13
